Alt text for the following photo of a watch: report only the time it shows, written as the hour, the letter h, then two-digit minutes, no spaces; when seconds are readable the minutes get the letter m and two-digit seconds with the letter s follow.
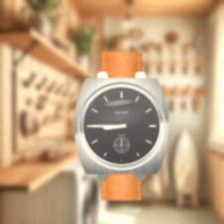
8h45
